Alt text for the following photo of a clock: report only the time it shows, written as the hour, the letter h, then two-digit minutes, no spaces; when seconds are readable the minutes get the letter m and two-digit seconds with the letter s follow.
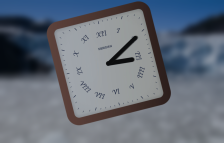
3h10
